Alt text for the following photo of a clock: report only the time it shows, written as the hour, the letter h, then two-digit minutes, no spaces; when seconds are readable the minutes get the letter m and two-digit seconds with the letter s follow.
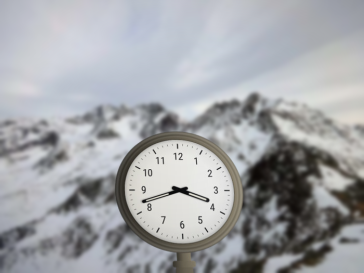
3h42
